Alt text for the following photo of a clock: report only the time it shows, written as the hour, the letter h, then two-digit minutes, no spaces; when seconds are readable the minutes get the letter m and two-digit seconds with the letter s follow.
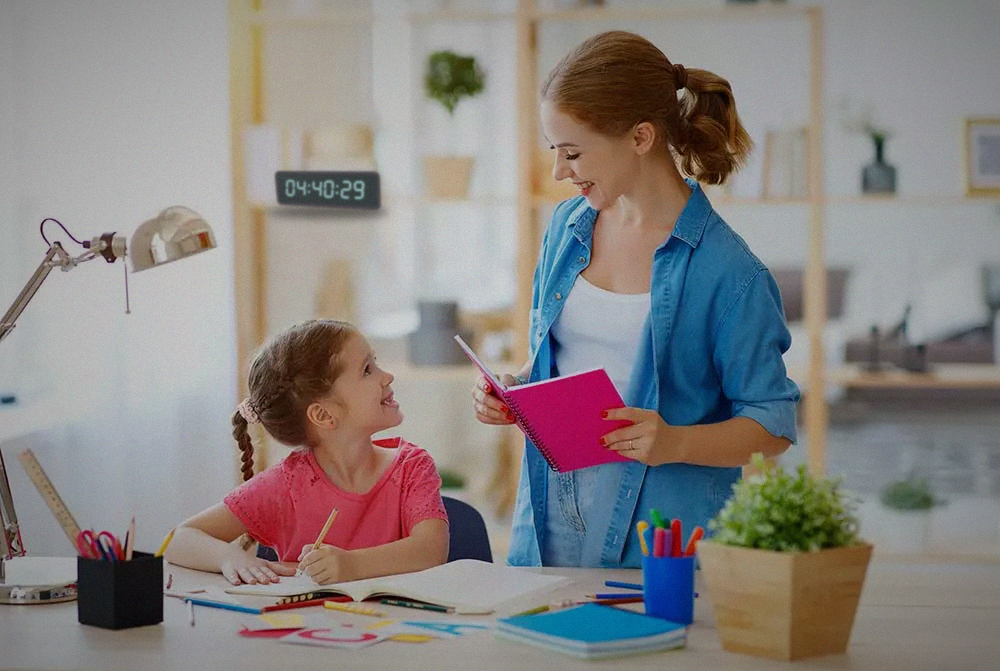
4h40m29s
